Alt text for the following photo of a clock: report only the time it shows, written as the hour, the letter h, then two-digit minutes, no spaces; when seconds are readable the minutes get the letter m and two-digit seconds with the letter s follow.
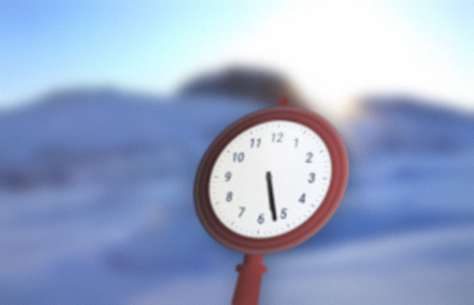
5h27
